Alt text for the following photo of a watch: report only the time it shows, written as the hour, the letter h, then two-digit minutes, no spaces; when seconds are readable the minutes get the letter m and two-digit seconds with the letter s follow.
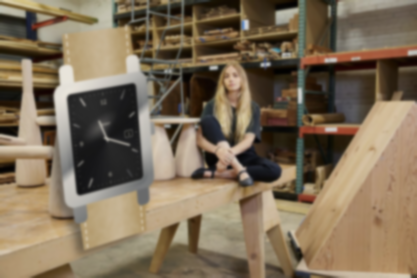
11h19
